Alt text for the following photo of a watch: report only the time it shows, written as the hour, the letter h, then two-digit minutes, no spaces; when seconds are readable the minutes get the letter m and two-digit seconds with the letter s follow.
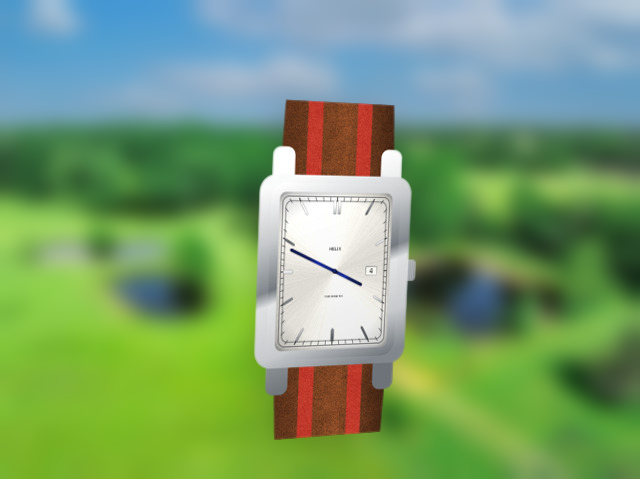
3h49
